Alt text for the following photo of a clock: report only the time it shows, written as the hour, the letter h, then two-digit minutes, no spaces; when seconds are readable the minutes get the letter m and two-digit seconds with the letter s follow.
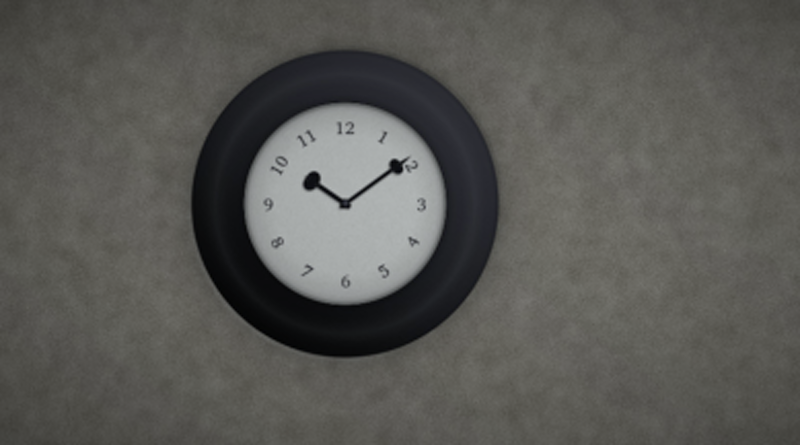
10h09
